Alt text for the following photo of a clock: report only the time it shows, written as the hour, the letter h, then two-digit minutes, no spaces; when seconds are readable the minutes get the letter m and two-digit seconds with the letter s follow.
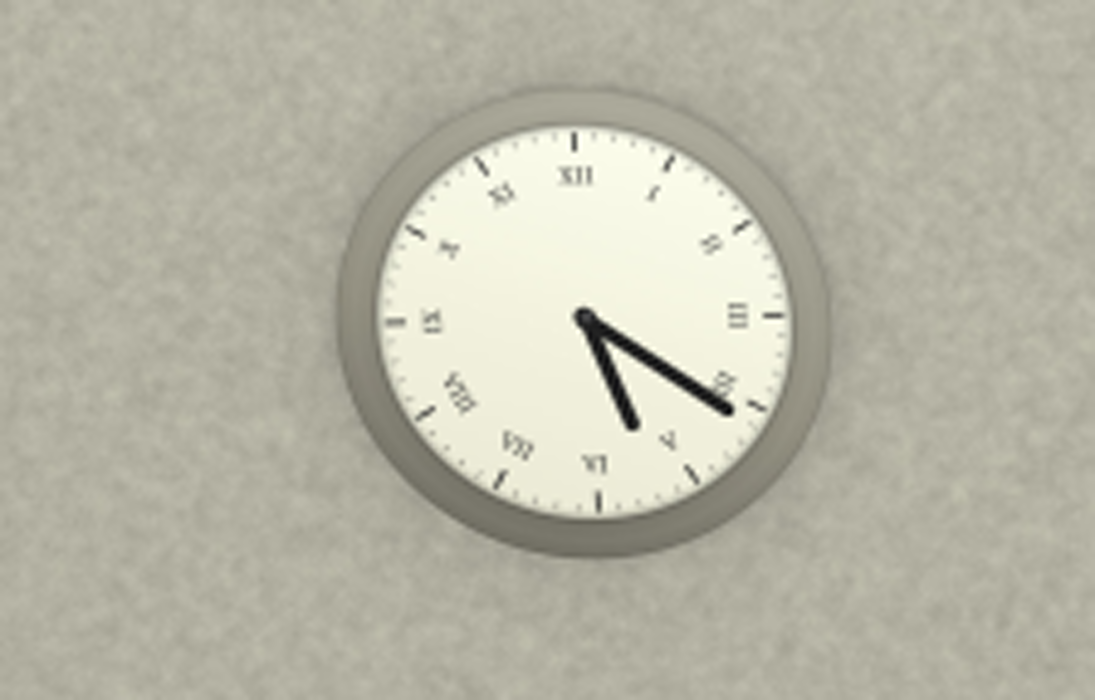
5h21
